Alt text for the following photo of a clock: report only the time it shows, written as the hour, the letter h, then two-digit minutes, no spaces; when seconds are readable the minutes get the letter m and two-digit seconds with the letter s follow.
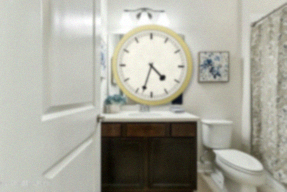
4h33
